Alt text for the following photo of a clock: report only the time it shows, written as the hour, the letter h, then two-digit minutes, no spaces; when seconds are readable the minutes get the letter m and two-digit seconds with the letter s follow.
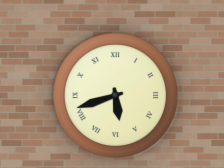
5h42
